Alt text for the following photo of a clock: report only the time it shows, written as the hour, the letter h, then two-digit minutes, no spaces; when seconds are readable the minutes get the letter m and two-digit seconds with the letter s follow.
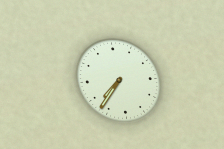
7h37
